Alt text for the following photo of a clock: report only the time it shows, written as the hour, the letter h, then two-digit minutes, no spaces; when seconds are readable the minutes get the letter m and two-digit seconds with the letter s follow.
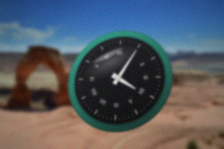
4h05
